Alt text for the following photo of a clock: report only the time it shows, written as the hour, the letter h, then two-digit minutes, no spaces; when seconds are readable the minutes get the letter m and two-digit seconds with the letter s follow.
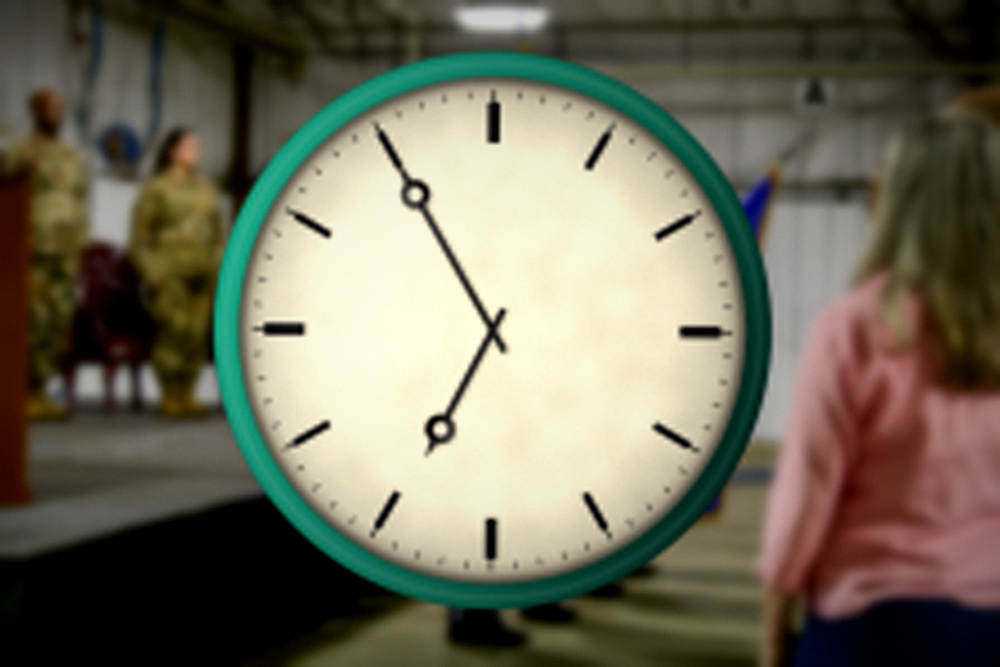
6h55
